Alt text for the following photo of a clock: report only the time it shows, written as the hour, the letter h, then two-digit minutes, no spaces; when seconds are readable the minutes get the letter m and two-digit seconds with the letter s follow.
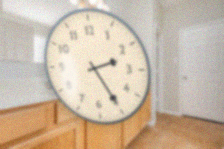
2h25
